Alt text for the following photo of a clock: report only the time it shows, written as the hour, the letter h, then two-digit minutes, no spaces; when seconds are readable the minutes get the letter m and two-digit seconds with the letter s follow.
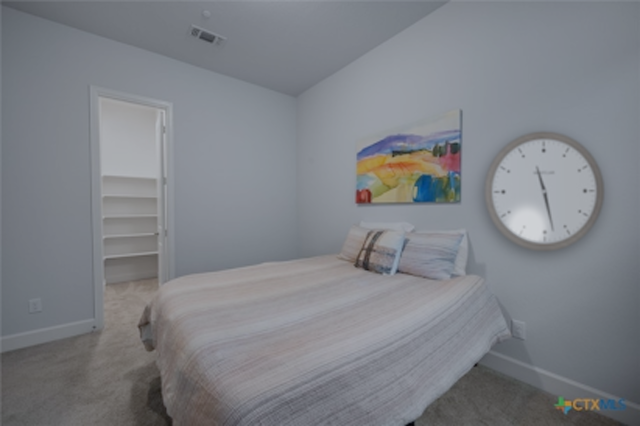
11h28
